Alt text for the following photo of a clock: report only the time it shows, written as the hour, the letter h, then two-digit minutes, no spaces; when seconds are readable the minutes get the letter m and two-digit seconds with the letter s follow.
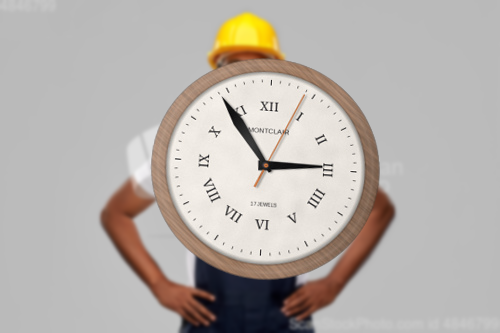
2h54m04s
